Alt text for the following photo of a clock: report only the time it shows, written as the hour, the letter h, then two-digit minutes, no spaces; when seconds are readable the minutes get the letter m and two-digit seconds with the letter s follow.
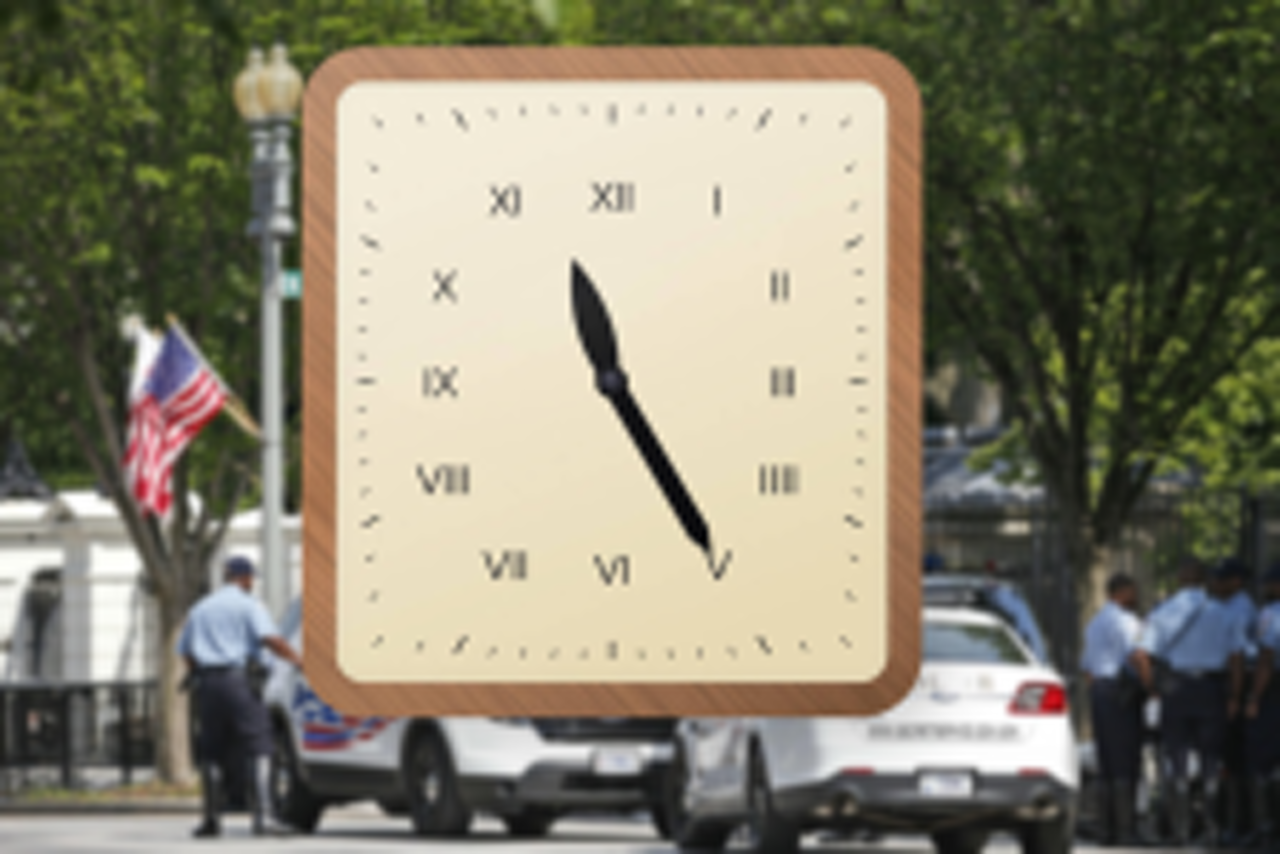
11h25
